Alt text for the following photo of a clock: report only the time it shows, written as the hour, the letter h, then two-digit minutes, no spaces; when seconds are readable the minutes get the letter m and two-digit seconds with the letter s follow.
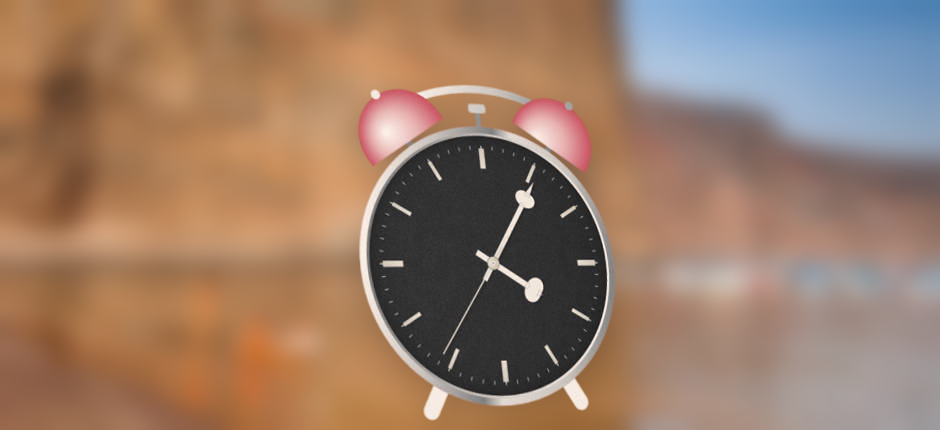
4h05m36s
